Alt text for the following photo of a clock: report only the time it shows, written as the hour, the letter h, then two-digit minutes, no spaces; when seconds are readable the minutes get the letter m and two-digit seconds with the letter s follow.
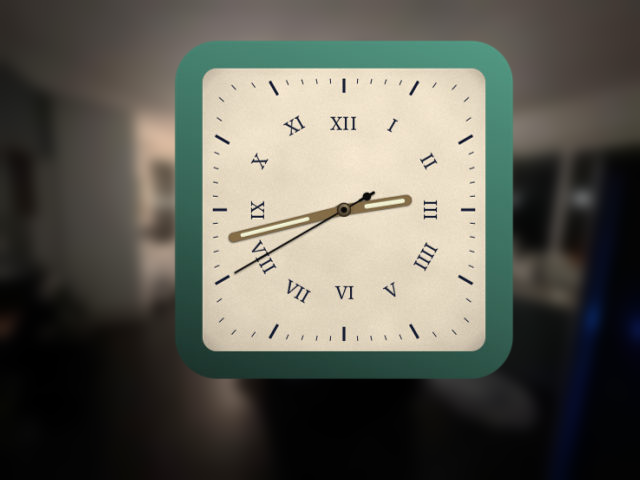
2h42m40s
